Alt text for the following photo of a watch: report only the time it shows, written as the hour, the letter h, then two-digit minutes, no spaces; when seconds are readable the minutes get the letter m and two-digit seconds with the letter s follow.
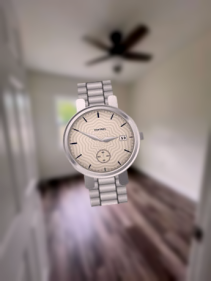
2h50
